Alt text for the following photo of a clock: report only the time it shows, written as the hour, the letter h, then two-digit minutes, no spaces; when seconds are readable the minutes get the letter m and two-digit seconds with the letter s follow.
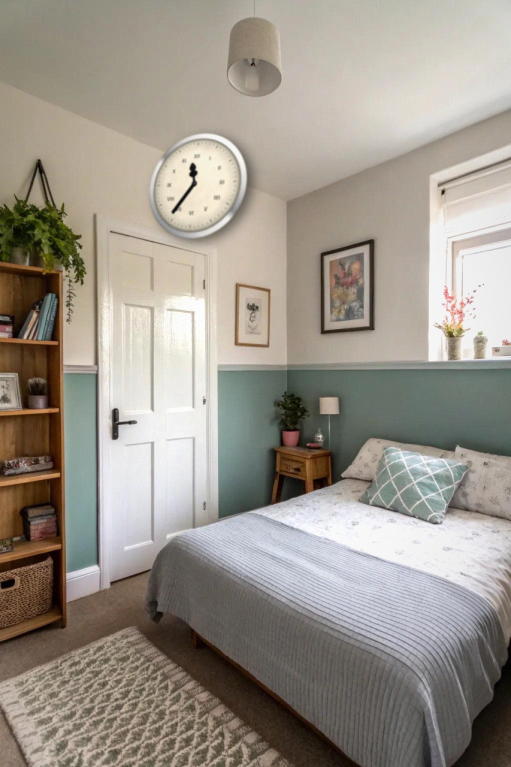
11h36
